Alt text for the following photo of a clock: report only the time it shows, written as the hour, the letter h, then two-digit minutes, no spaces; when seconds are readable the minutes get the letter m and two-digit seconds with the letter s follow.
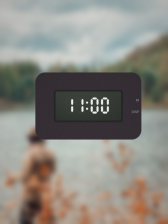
11h00
